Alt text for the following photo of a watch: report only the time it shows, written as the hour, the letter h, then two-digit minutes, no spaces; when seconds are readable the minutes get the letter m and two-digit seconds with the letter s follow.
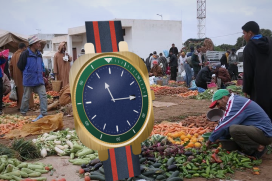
11h15
